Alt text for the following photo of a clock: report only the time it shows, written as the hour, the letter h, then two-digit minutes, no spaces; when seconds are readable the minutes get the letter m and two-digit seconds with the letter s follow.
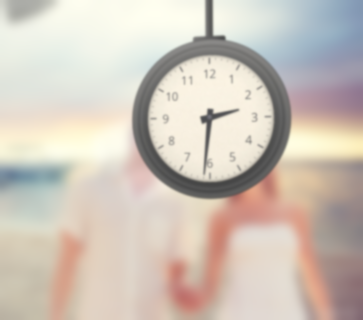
2h31
